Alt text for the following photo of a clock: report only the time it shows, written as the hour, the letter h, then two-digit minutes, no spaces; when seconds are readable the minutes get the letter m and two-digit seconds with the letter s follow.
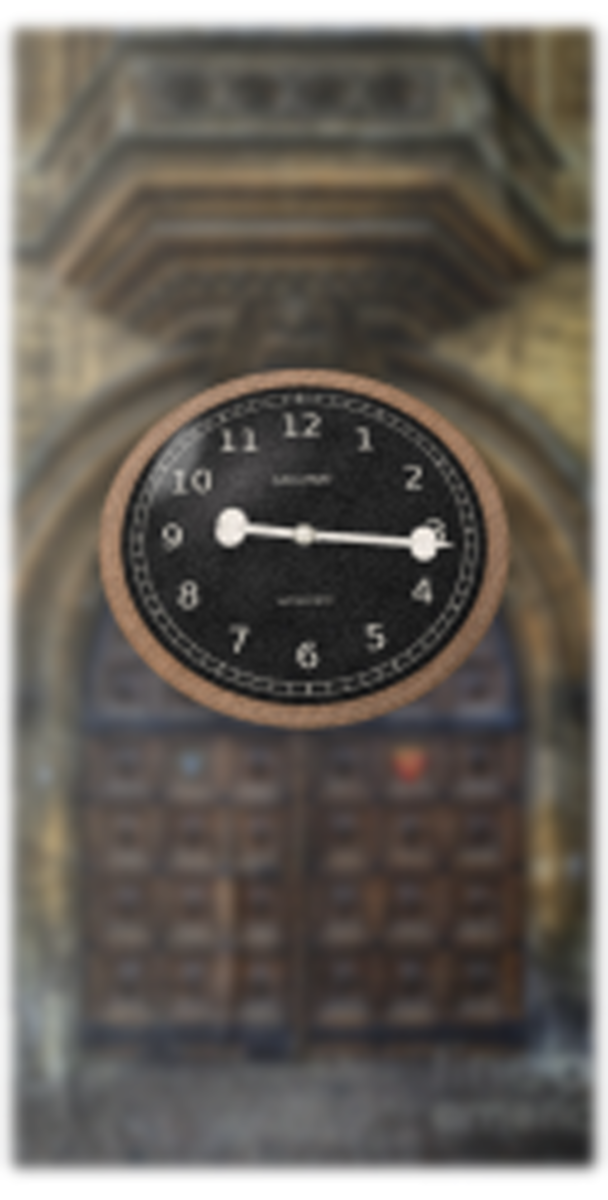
9h16
